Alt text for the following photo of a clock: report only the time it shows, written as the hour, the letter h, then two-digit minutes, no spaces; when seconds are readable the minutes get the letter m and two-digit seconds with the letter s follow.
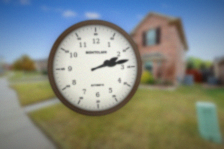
2h13
